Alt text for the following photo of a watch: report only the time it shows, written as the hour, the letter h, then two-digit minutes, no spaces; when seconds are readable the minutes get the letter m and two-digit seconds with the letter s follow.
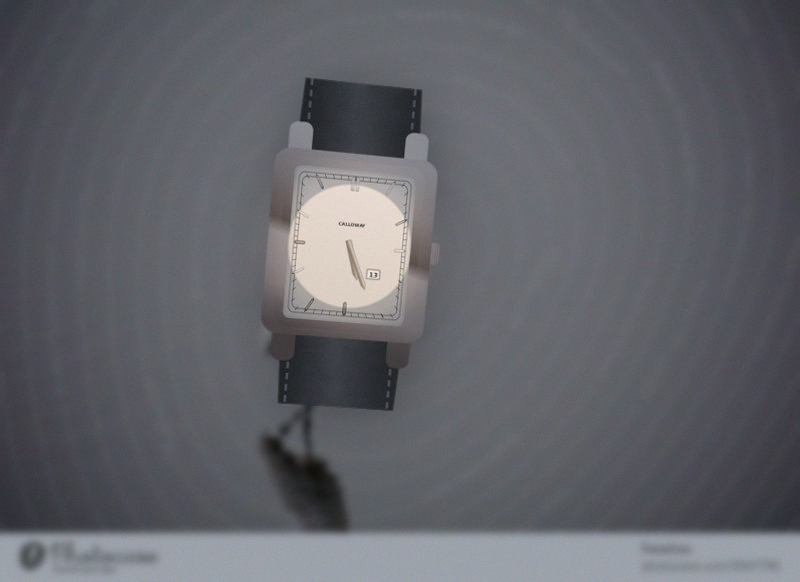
5h26
